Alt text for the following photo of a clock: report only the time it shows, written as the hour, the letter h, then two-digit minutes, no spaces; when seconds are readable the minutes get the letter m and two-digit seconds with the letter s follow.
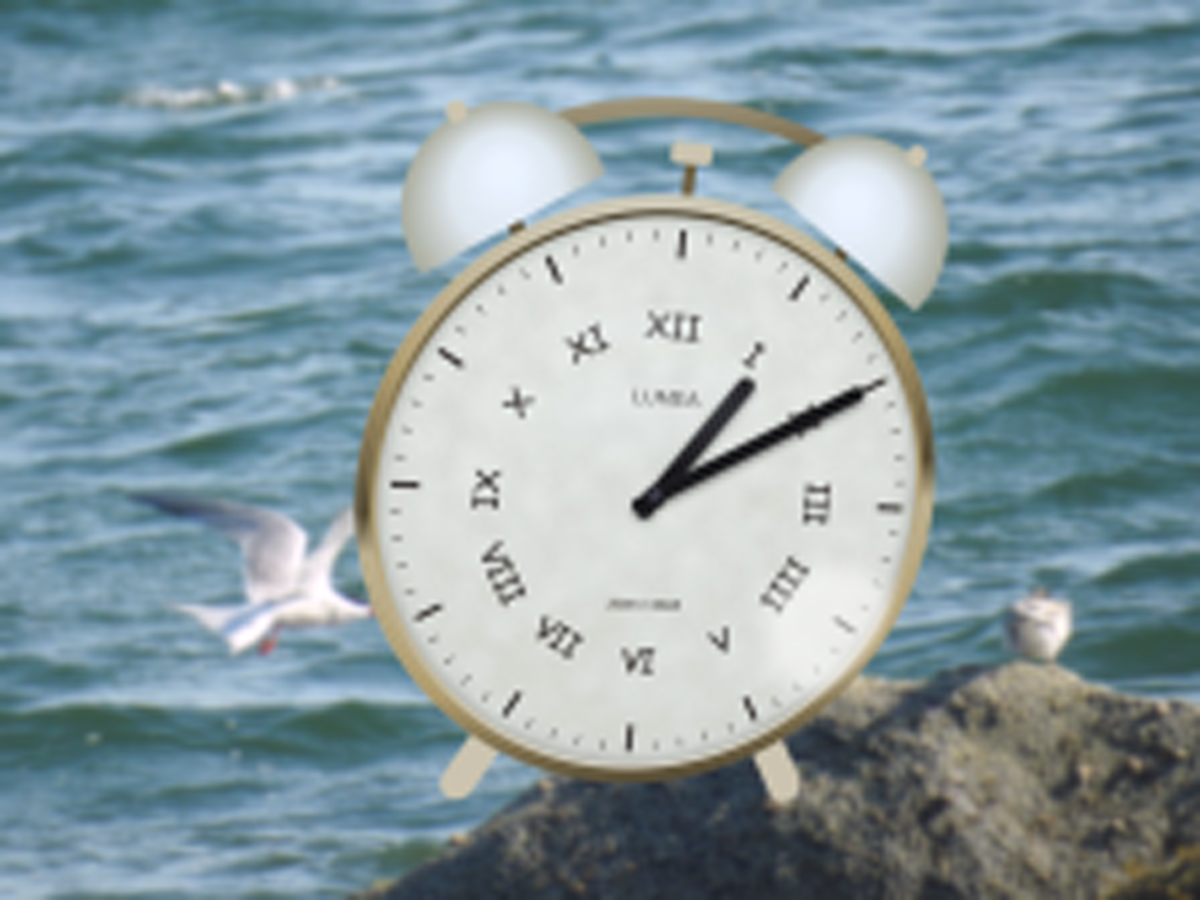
1h10
